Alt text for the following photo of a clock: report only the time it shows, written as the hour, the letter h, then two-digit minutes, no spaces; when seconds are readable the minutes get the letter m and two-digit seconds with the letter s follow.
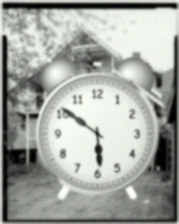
5h51
